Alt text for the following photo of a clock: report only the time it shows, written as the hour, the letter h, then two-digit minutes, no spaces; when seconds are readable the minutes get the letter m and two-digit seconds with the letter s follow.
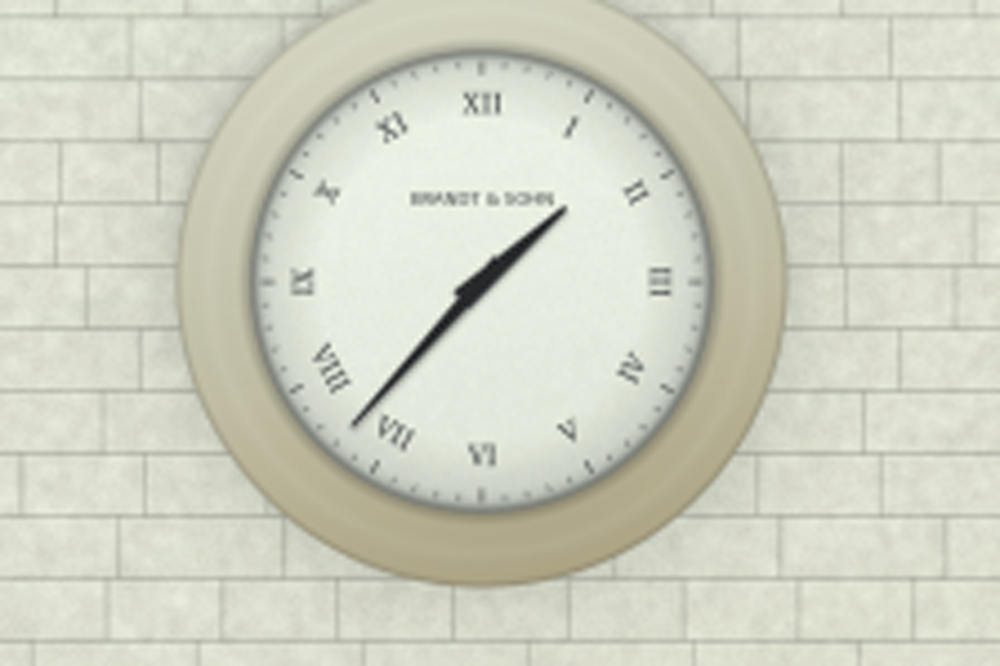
1h37
